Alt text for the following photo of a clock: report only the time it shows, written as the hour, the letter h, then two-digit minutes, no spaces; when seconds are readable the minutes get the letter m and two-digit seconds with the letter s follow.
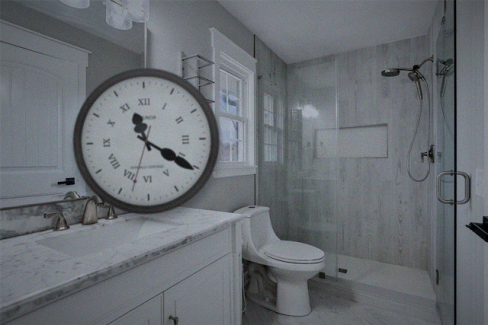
11h20m33s
